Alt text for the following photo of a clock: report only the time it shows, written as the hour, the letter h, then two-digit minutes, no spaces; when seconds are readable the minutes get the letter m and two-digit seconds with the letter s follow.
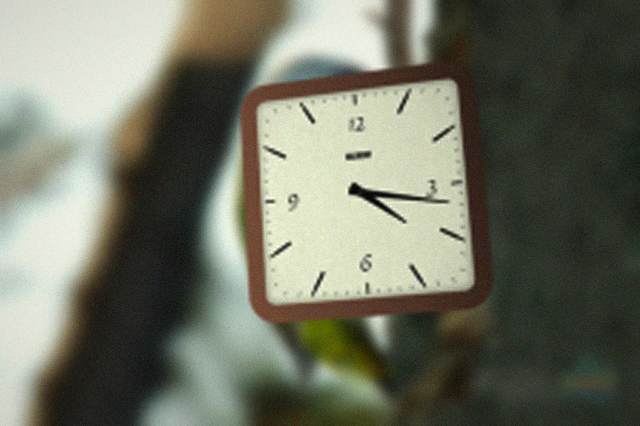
4h17
